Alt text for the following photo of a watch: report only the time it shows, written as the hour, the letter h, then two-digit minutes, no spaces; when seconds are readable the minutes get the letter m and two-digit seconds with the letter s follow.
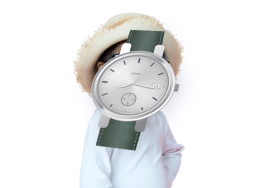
8h16
